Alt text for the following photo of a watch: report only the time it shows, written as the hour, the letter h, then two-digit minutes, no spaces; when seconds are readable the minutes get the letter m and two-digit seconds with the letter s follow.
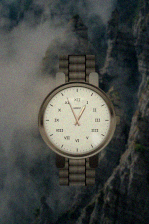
12h56
